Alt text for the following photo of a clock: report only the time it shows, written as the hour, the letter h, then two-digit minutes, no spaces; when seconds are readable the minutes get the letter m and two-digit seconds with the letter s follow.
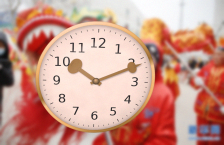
10h11
